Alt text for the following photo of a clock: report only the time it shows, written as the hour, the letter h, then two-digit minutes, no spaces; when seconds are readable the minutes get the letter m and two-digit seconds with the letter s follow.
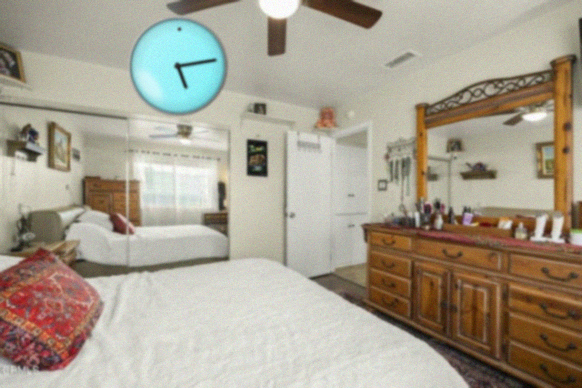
5h13
